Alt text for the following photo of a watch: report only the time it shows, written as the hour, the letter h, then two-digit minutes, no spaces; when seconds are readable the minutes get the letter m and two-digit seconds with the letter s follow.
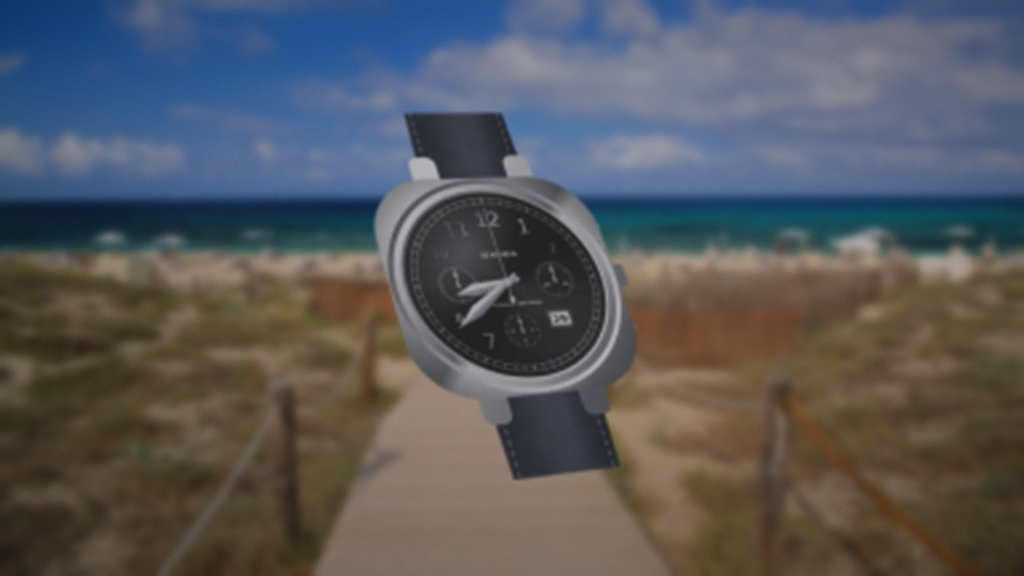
8h39
